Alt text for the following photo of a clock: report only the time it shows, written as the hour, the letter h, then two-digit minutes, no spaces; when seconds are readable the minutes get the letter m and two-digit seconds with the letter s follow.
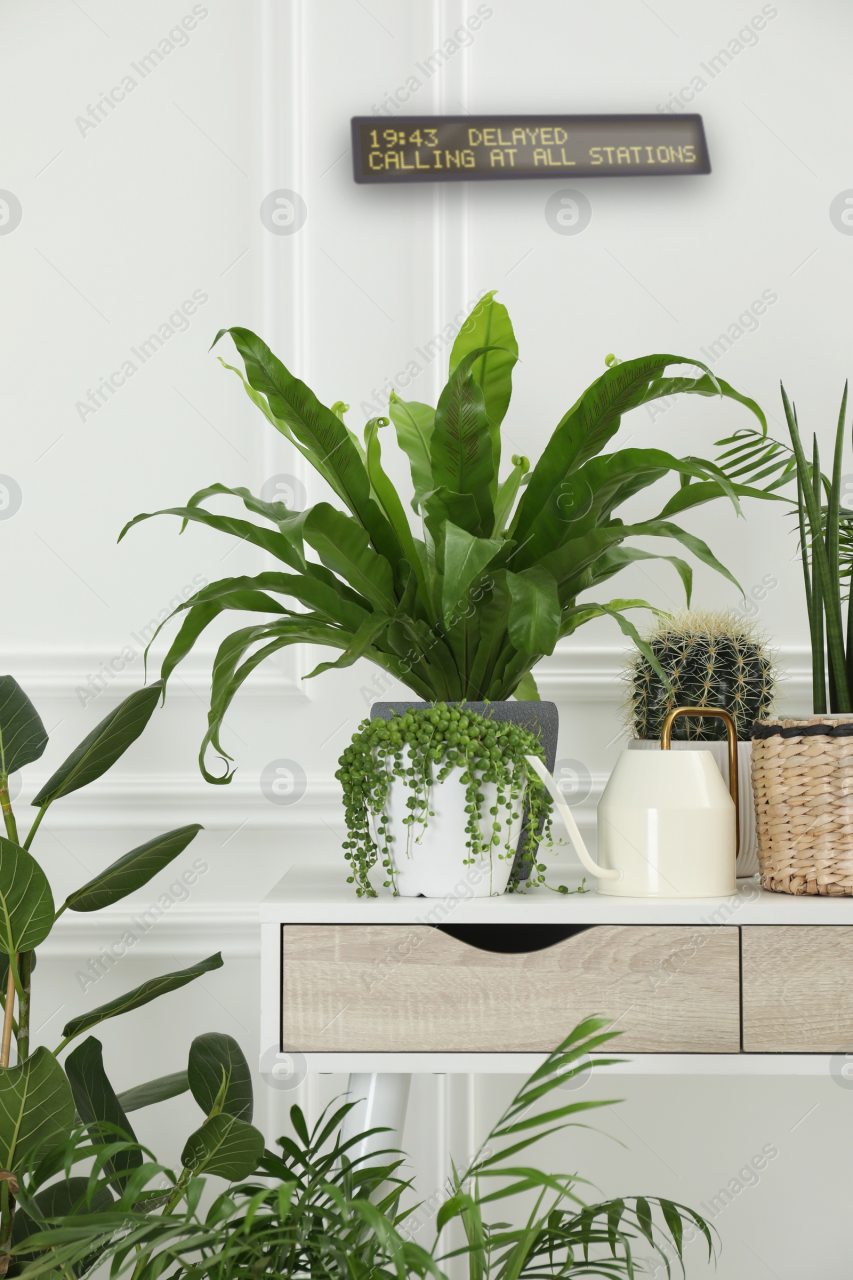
19h43
